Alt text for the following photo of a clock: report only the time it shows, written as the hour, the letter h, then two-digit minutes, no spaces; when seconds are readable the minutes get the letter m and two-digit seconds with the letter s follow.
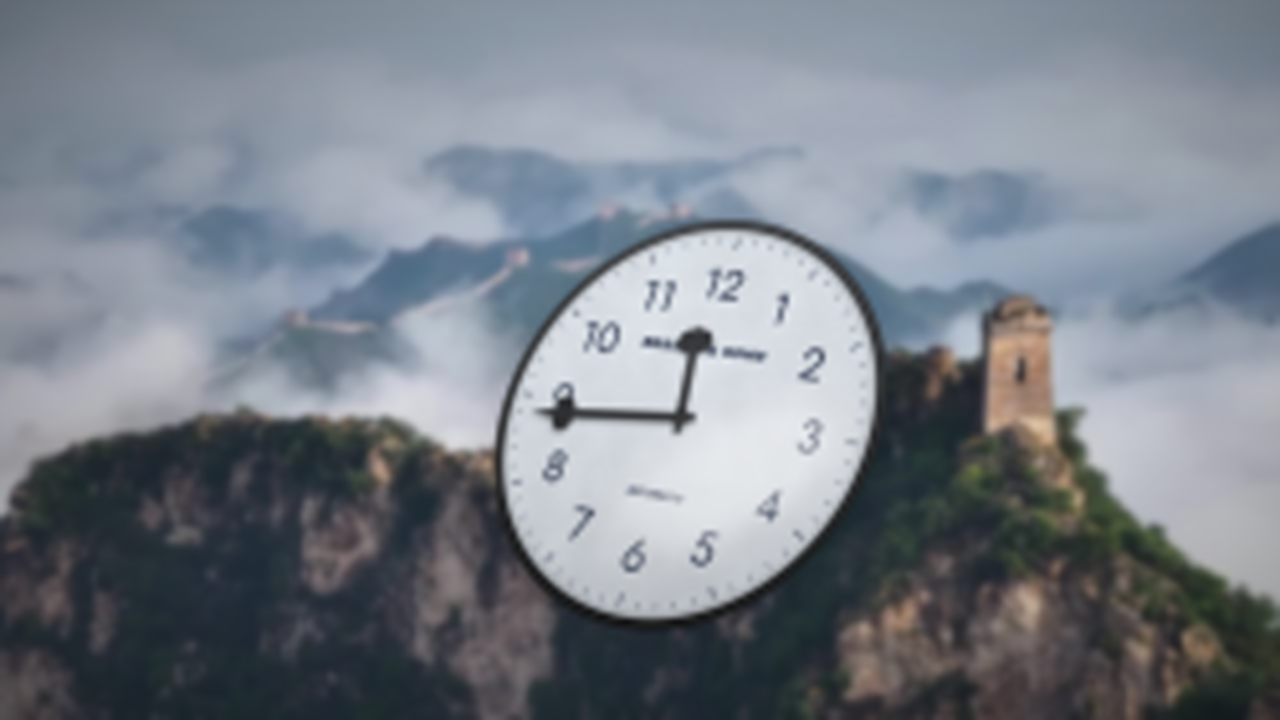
11h44
